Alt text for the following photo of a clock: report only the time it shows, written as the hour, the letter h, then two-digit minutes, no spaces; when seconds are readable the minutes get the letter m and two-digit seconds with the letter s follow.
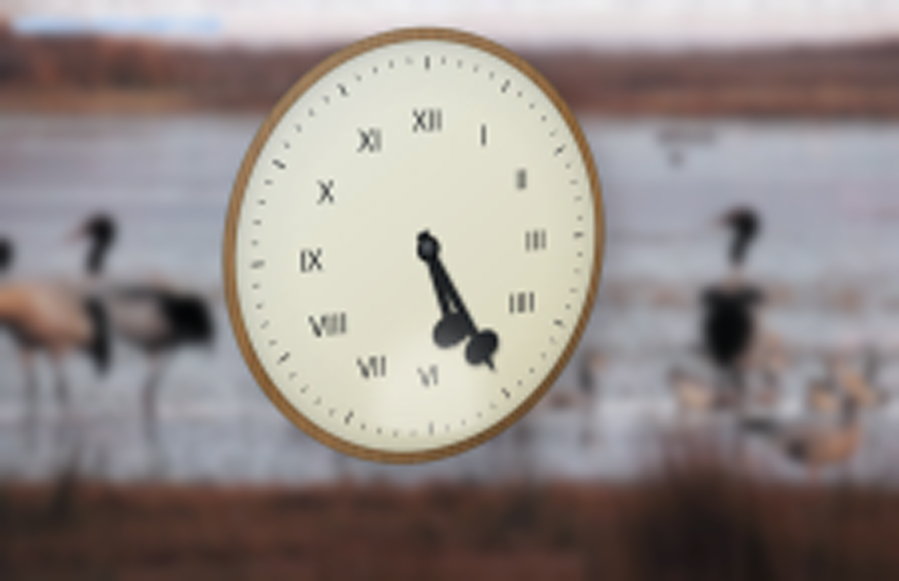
5h25
